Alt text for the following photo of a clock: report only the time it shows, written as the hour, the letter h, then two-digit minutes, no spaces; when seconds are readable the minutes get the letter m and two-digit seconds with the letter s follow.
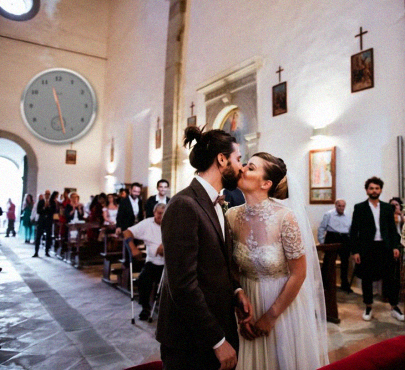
11h28
